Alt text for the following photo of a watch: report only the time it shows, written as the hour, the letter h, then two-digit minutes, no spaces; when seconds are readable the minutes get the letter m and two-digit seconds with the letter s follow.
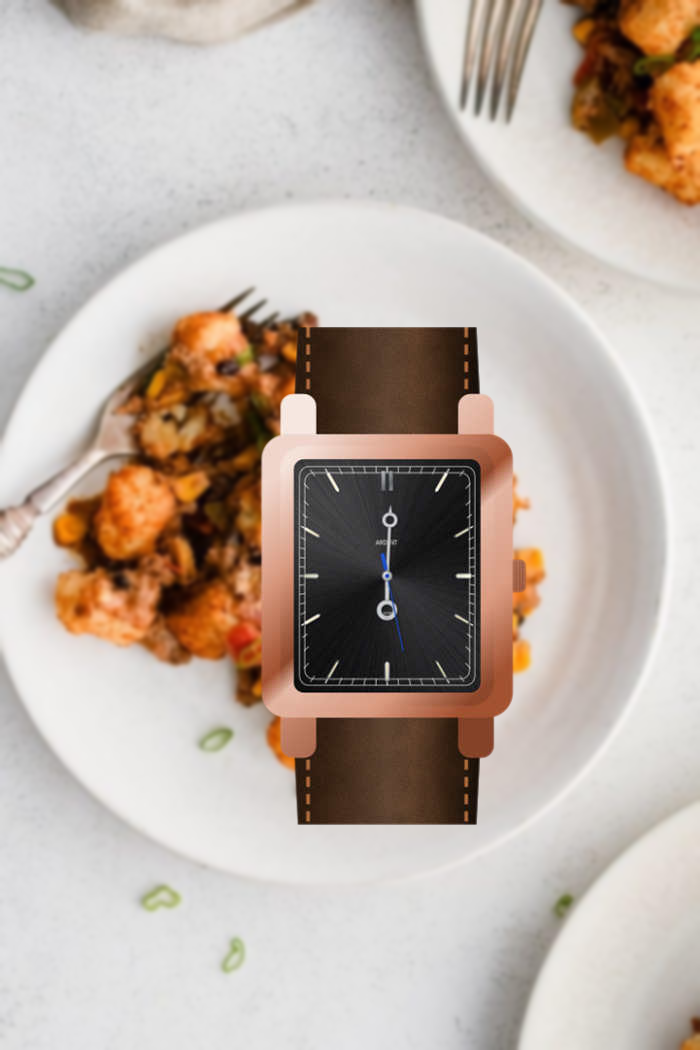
6h00m28s
